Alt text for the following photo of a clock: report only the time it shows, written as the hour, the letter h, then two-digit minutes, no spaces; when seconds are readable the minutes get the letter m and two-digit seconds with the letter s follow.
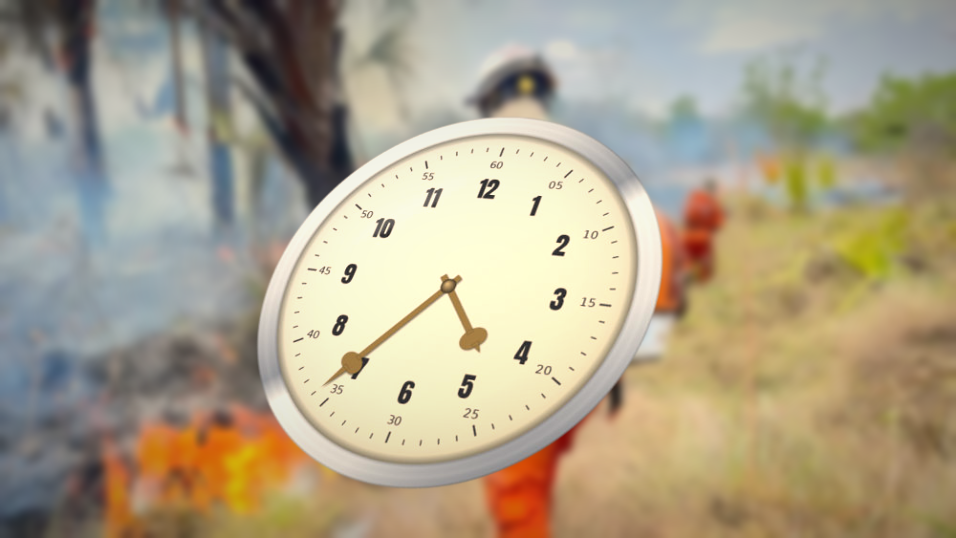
4h36
